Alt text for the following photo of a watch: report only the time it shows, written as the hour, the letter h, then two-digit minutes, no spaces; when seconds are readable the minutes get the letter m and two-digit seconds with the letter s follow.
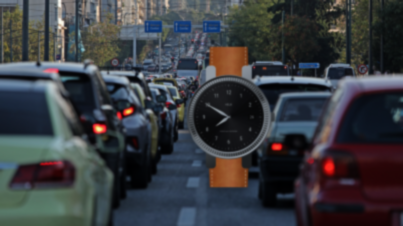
7h50
